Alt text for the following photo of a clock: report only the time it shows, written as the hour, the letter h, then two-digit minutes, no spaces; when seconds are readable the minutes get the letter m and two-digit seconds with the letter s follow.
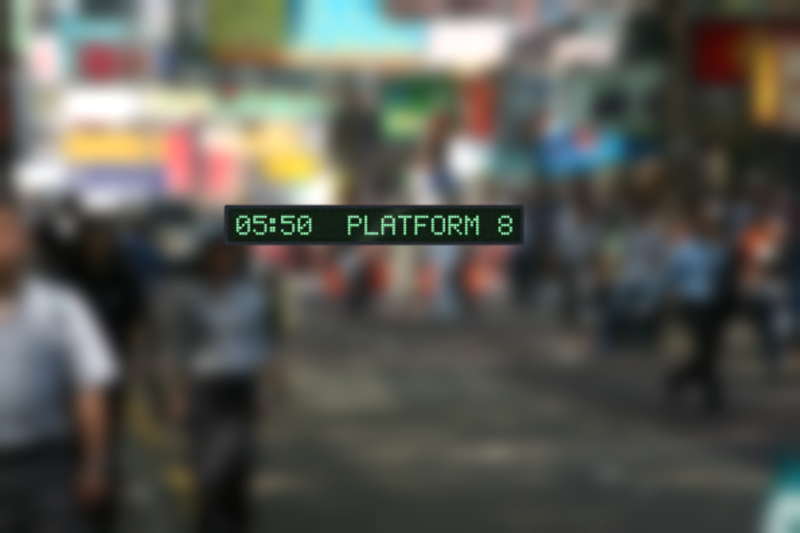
5h50
